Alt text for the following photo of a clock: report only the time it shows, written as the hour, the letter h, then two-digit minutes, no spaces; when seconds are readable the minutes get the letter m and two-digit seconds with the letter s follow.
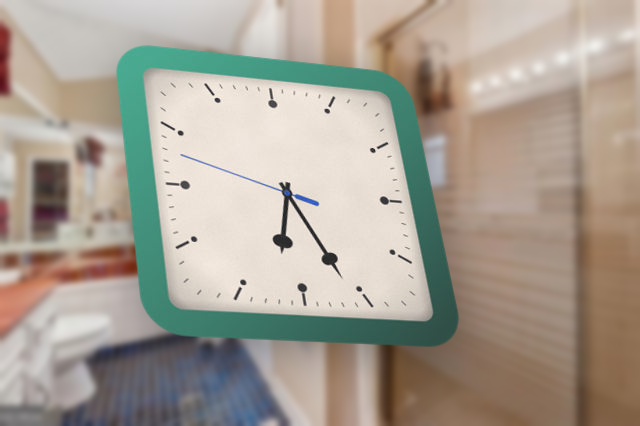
6h25m48s
